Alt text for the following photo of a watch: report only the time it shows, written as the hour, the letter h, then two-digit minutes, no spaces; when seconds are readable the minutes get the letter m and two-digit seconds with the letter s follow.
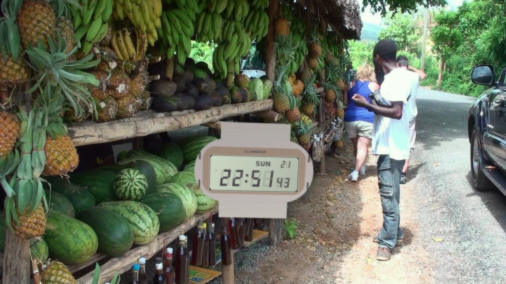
22h51m43s
